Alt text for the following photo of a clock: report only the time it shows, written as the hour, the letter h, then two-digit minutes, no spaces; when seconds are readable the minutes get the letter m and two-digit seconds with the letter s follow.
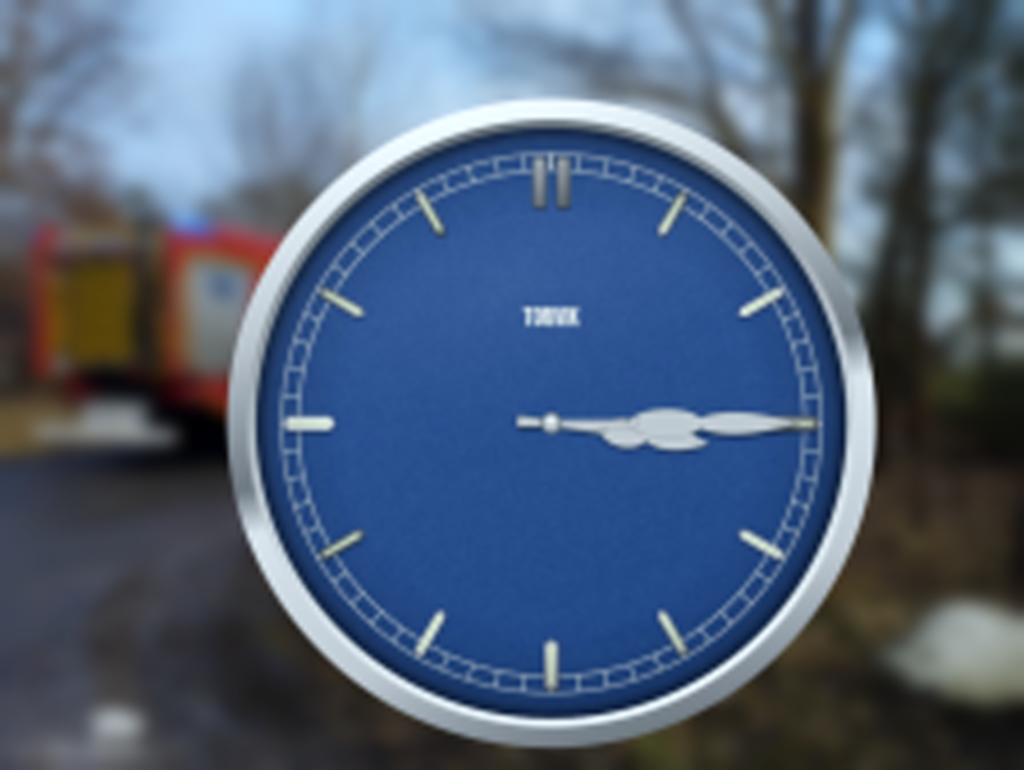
3h15
